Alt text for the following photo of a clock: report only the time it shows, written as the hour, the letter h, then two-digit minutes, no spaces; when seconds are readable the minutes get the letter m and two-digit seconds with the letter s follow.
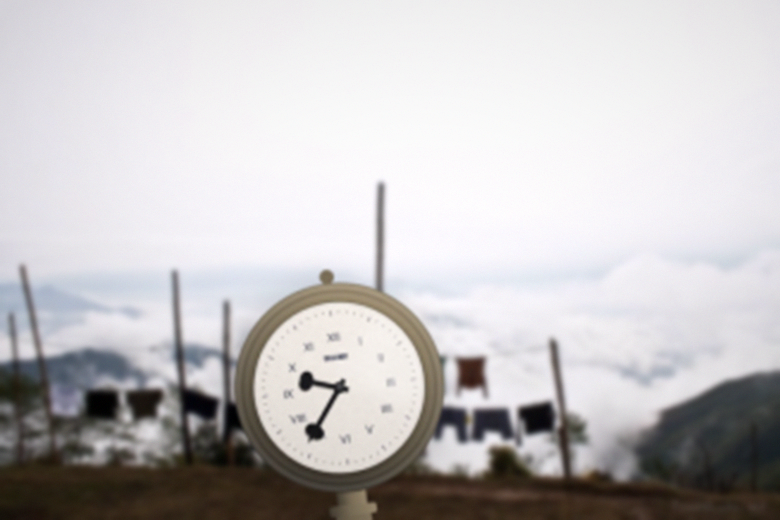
9h36
